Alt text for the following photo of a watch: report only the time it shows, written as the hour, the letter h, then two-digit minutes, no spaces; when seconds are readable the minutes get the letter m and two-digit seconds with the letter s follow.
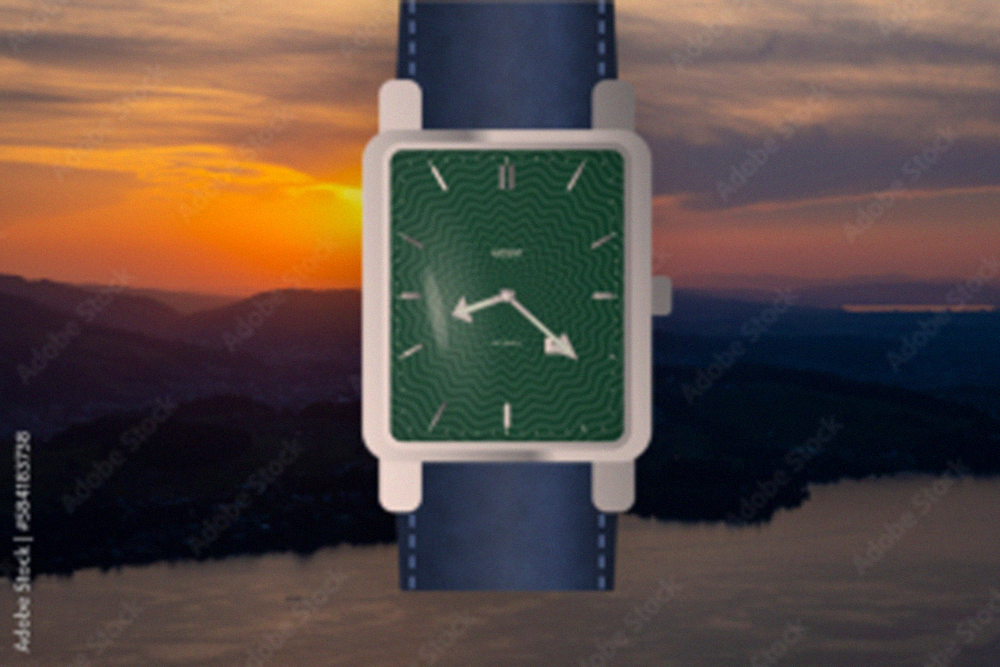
8h22
